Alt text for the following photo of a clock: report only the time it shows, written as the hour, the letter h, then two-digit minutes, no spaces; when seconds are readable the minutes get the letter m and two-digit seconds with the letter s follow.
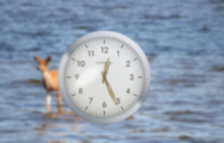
12h26
